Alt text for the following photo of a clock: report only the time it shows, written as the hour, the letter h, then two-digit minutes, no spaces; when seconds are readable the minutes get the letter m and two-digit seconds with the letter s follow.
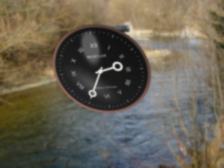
2h35
